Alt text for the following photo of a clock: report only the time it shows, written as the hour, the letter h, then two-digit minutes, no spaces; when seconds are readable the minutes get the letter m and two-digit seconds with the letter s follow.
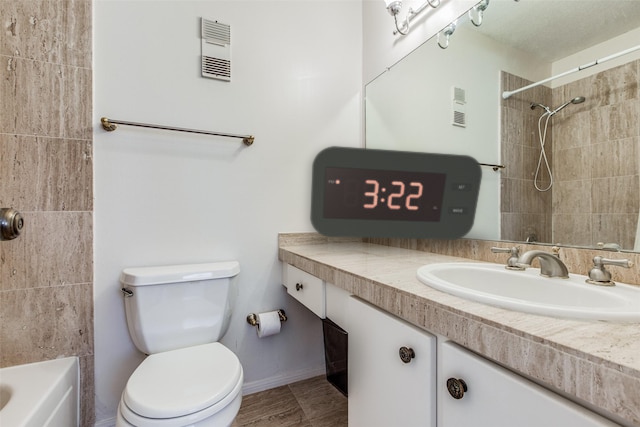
3h22
